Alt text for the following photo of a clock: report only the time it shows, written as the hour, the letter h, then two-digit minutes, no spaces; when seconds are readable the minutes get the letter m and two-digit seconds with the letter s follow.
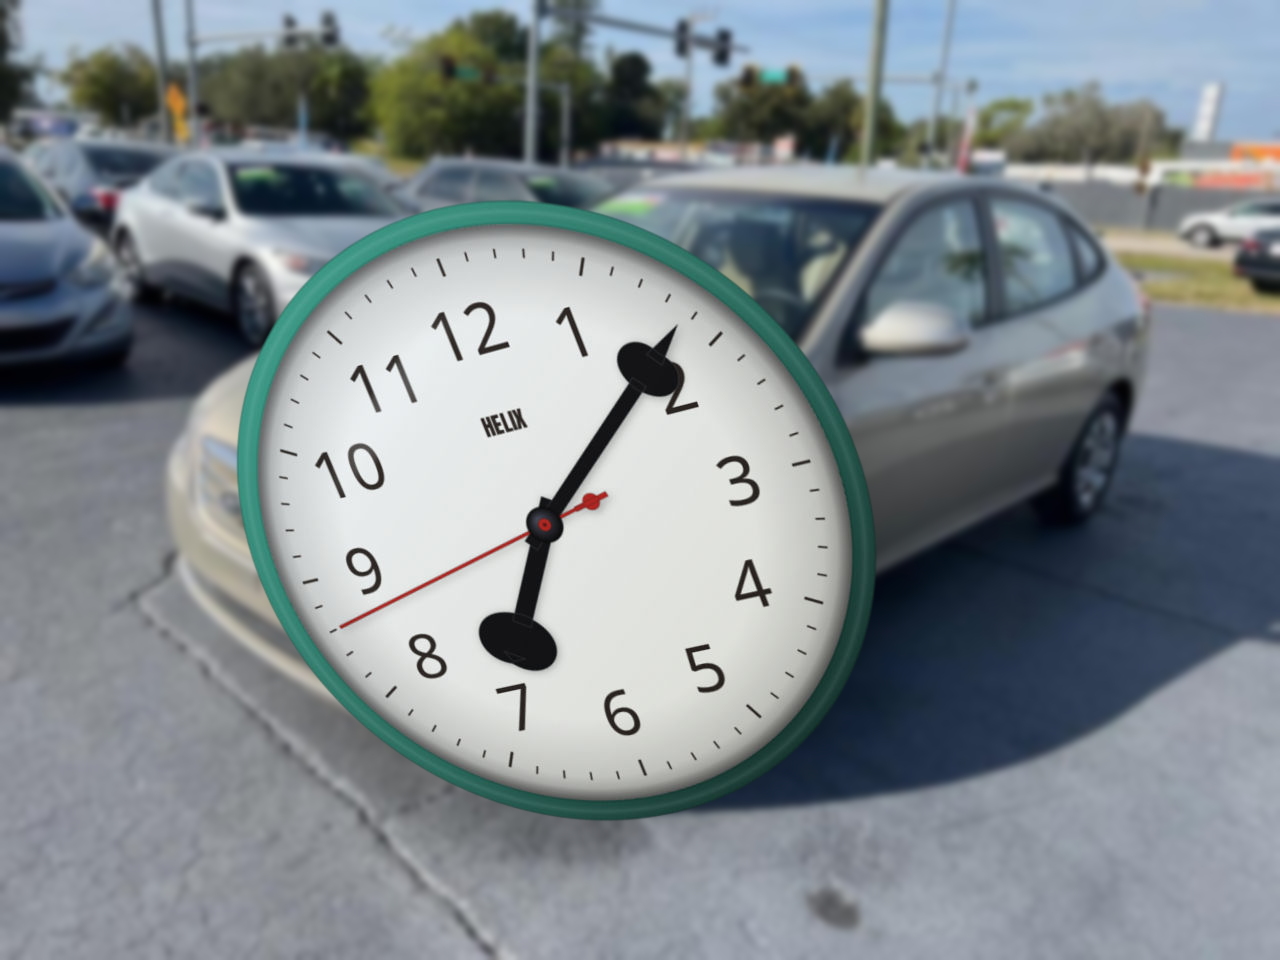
7h08m43s
